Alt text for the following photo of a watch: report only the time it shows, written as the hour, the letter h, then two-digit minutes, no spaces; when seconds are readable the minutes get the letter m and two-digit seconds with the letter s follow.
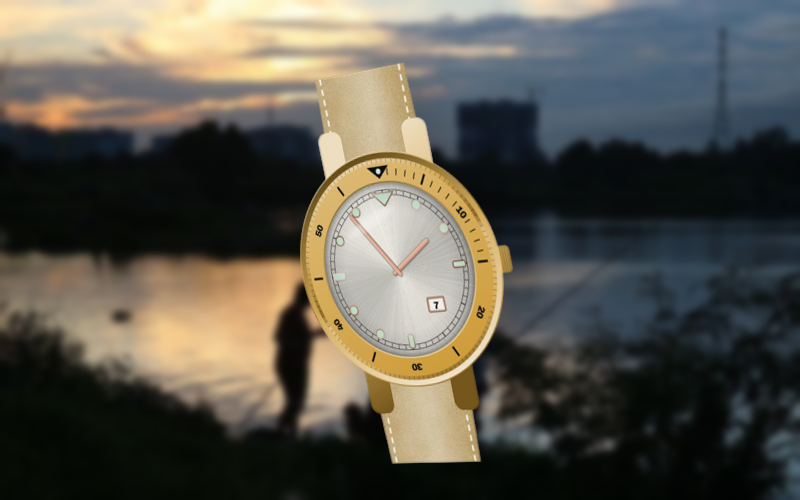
1h54
